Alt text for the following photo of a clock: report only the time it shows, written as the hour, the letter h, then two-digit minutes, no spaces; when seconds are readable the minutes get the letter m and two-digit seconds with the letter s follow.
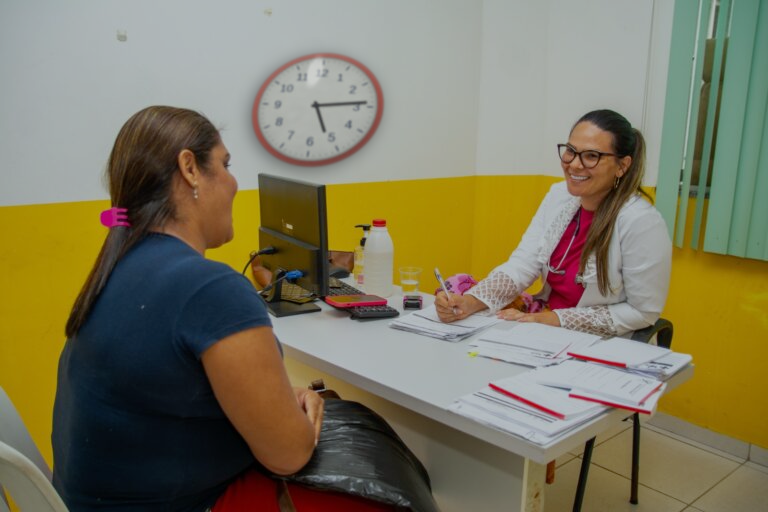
5h14
